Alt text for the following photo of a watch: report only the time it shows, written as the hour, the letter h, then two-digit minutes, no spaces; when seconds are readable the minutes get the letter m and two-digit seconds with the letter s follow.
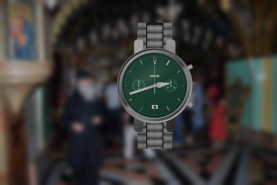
2h42
